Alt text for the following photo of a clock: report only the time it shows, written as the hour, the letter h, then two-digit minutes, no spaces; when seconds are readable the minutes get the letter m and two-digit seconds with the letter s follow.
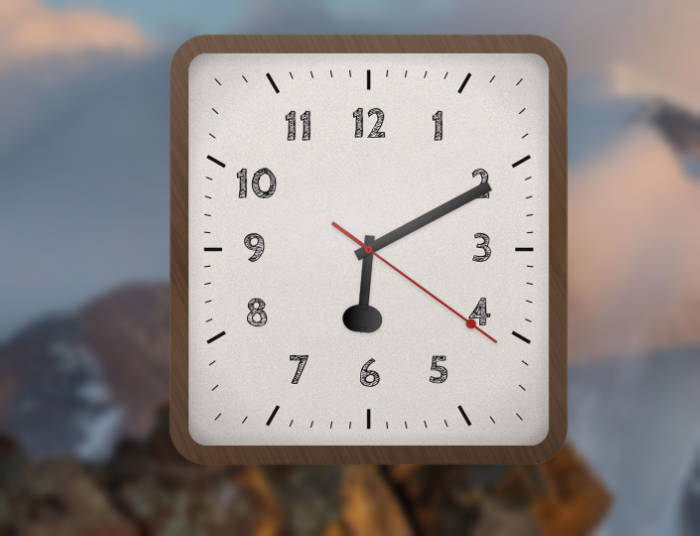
6h10m21s
